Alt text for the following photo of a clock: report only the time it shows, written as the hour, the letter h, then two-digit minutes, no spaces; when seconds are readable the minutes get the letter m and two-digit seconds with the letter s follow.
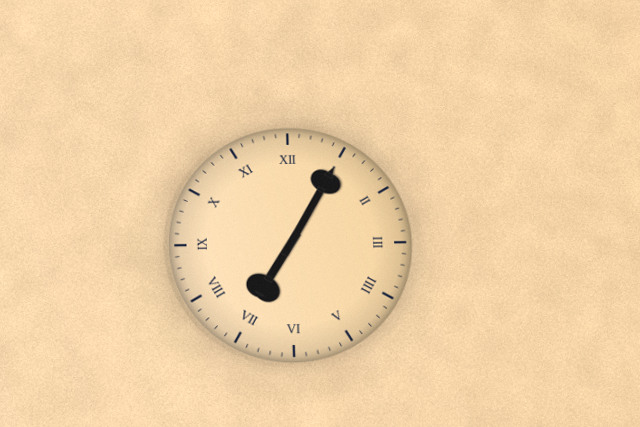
7h05
